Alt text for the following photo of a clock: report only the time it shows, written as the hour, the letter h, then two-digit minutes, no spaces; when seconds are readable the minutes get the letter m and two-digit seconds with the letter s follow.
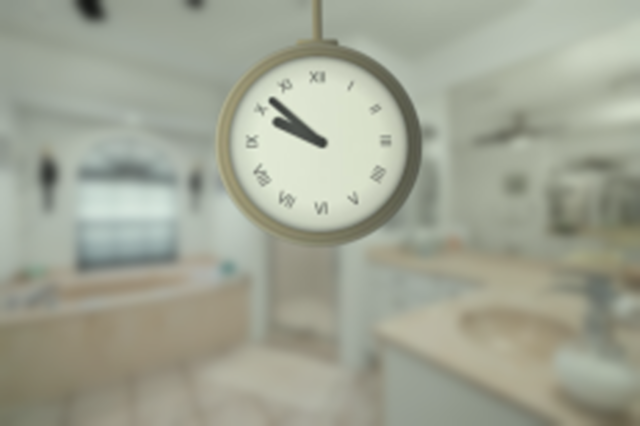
9h52
